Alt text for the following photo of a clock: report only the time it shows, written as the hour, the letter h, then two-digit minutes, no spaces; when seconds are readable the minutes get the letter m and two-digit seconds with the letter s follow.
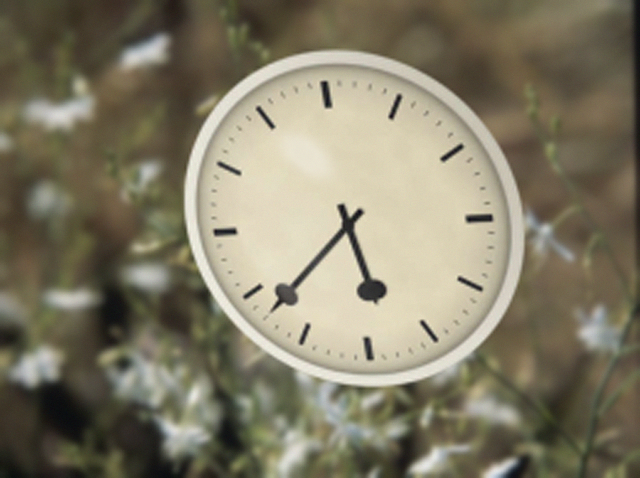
5h38
